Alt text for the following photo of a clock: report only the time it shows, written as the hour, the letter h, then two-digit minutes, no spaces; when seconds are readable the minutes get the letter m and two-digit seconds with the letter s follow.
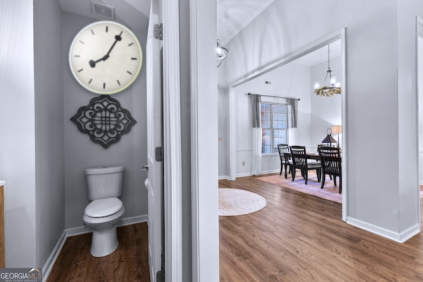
8h05
